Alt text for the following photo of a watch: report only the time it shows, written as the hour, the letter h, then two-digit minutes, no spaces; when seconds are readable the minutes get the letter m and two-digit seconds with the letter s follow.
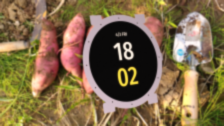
18h02
